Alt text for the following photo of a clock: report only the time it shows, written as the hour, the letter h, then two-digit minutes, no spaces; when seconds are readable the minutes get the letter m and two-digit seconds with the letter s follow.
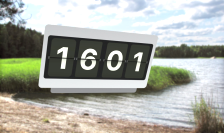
16h01
